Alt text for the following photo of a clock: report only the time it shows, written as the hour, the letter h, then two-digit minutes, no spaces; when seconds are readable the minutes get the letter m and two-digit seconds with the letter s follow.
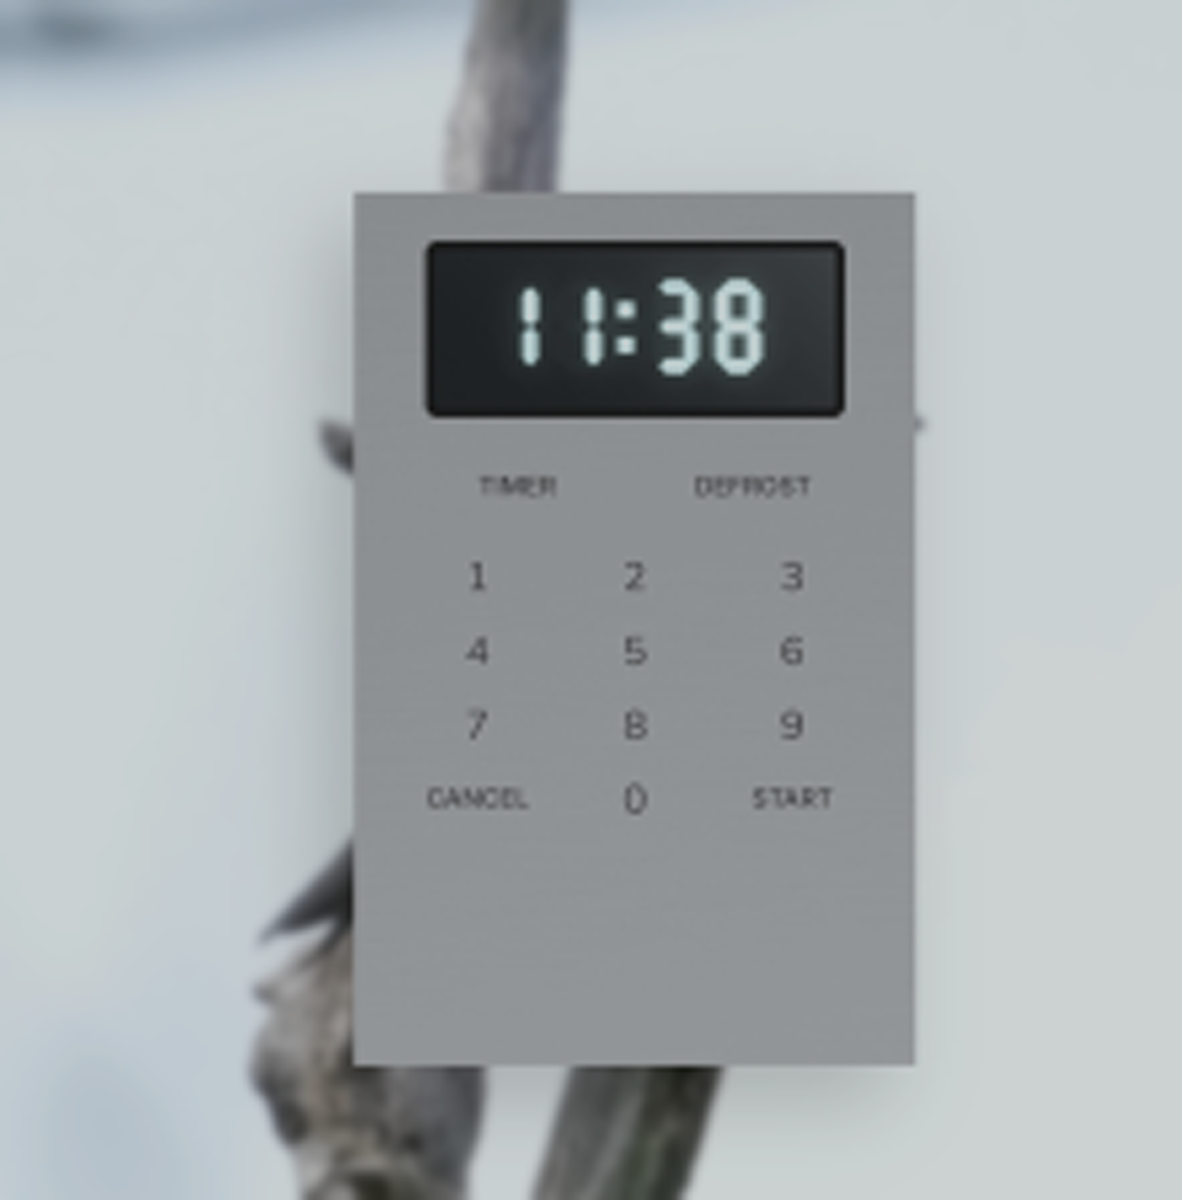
11h38
